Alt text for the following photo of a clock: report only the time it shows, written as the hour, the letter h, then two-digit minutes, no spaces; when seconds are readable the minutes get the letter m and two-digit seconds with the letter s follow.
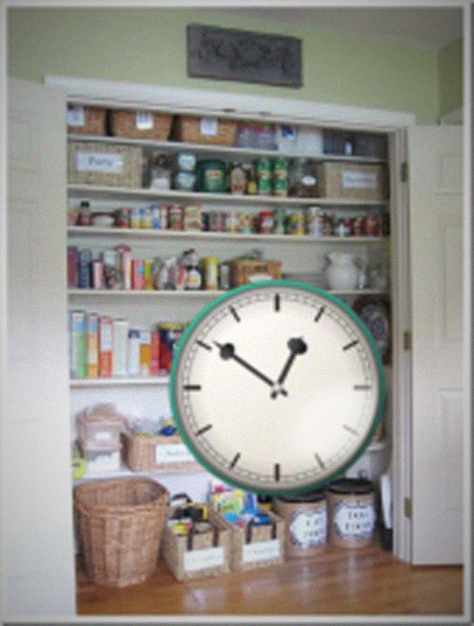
12h51
